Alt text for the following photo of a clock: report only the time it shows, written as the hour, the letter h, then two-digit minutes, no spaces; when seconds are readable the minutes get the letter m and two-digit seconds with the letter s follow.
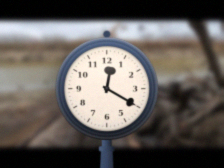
12h20
